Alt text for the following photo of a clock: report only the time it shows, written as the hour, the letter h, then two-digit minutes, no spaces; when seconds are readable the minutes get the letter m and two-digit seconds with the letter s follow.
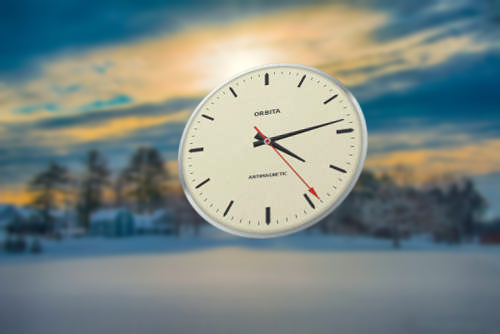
4h13m24s
